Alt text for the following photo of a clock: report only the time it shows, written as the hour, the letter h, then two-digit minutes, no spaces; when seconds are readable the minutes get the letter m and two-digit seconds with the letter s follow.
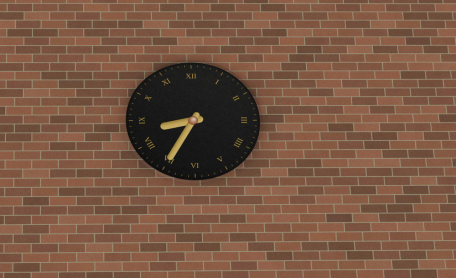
8h35
